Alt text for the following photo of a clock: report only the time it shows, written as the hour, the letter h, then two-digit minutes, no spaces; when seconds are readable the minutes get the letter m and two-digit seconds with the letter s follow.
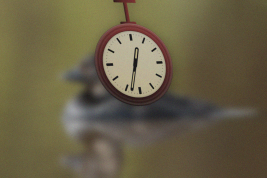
12h33
